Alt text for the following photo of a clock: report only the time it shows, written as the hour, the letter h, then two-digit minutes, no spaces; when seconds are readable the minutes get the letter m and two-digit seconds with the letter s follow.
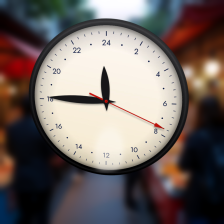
23h45m19s
